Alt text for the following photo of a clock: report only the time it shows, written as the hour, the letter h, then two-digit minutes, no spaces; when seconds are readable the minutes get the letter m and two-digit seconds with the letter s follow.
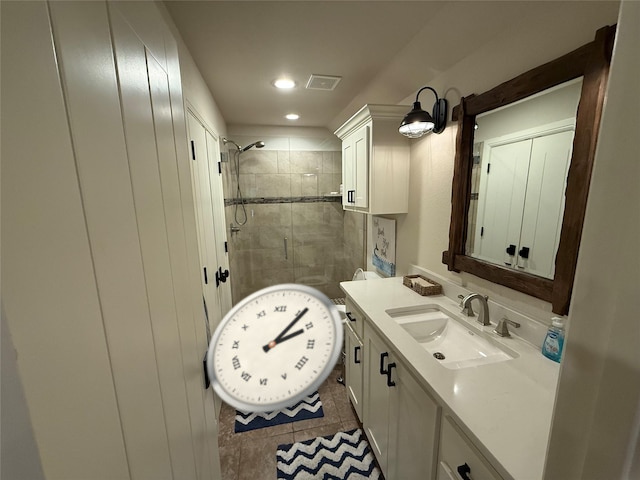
2h06
